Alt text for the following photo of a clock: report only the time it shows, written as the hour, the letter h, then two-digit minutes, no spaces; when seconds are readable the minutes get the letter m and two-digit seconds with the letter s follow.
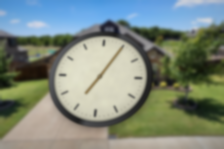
7h05
